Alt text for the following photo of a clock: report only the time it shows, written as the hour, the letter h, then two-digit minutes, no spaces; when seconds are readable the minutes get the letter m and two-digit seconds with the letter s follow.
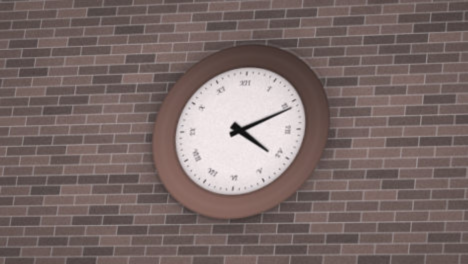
4h11
